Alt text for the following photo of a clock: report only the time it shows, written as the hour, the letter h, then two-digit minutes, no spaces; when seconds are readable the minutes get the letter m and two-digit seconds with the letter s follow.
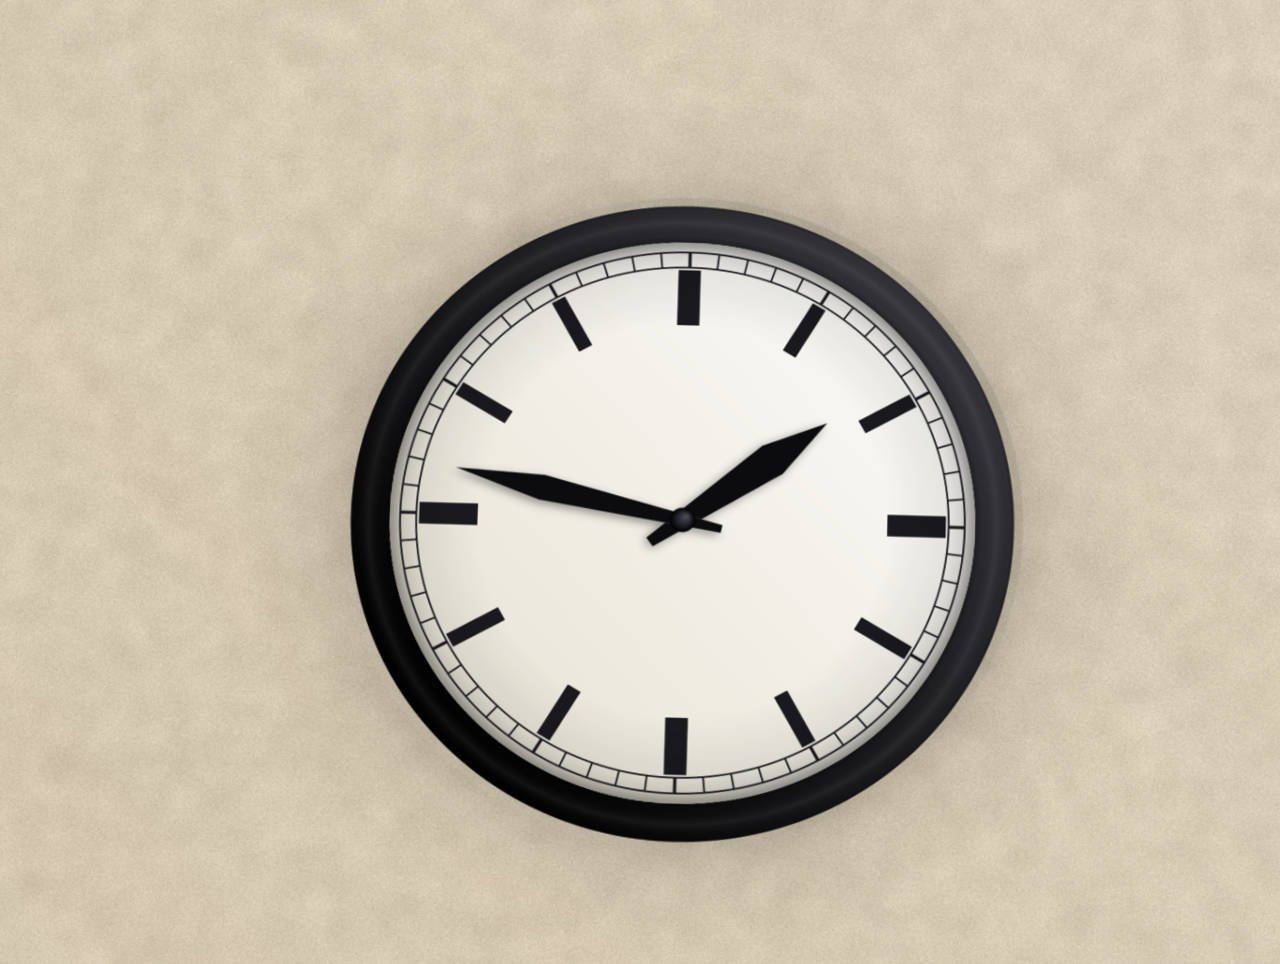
1h47
